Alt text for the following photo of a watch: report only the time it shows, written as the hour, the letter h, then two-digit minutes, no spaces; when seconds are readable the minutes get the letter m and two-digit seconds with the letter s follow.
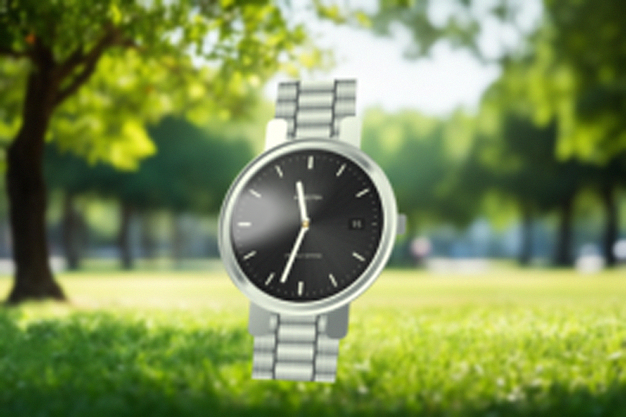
11h33
